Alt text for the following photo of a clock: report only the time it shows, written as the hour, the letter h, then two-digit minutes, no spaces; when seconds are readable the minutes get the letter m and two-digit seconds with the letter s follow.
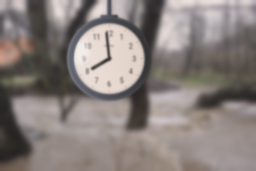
7h59
